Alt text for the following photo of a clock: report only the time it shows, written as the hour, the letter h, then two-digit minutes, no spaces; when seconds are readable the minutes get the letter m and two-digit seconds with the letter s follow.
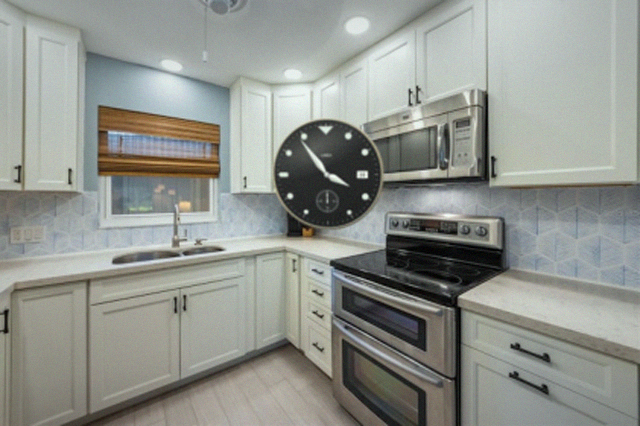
3h54
